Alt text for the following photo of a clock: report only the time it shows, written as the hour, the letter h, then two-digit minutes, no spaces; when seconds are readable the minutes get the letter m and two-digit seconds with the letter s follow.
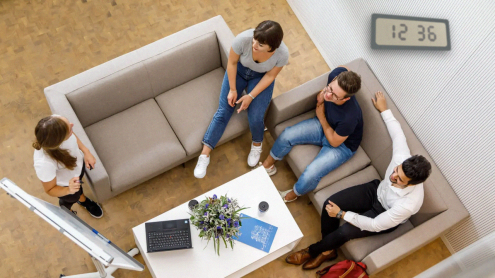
12h36
